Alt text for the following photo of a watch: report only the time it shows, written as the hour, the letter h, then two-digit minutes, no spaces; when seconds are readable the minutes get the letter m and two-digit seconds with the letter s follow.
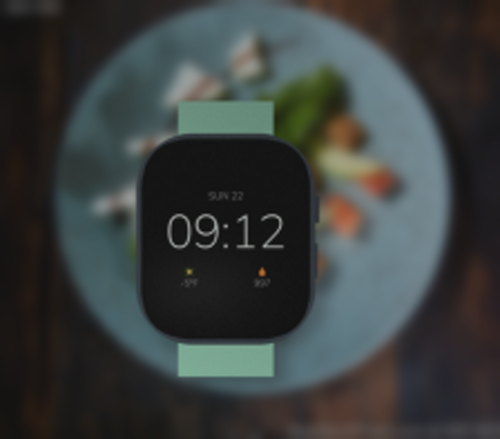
9h12
